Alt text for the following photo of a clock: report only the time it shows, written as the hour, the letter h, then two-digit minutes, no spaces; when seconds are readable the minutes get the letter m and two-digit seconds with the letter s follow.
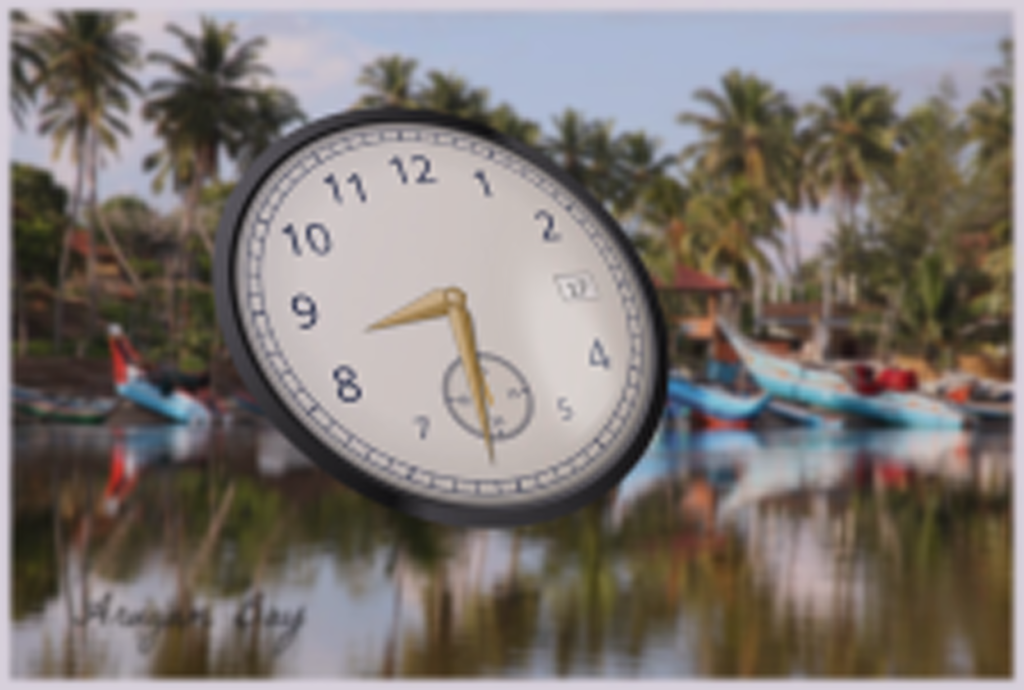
8h31
